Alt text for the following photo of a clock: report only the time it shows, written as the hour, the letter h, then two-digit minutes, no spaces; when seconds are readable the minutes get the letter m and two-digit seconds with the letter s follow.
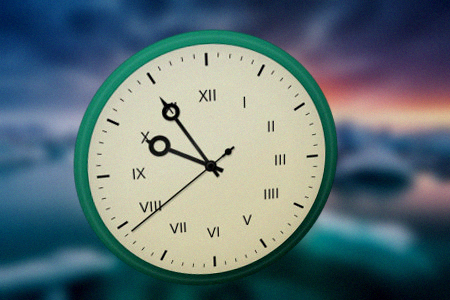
9h54m39s
